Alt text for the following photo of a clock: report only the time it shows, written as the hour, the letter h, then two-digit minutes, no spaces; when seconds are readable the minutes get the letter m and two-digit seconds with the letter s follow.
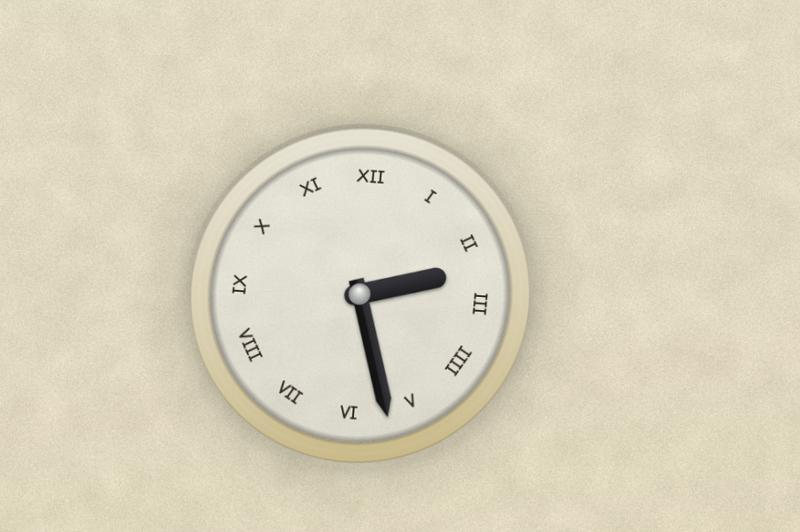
2h27
